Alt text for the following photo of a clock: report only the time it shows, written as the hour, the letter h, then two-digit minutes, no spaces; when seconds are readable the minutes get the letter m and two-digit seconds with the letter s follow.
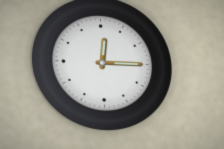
12h15
